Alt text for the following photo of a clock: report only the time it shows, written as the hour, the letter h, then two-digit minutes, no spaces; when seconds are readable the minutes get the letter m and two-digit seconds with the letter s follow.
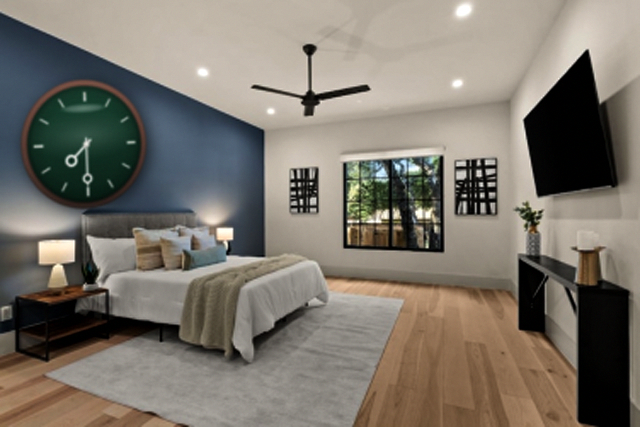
7h30
